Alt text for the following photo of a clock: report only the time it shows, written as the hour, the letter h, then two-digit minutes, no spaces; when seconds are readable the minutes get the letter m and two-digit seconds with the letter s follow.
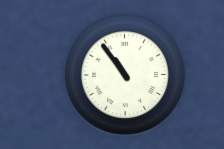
10h54
